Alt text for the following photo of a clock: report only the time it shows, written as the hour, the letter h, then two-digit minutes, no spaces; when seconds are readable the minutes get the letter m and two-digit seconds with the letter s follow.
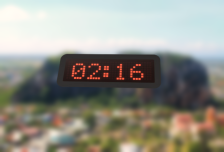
2h16
